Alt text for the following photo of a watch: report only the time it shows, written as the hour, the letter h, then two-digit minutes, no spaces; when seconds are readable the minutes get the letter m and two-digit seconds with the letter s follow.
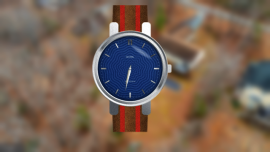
6h32
